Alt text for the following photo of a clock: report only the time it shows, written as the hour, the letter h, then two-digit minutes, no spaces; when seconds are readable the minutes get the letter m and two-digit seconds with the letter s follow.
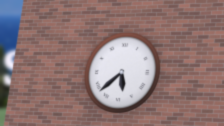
5h38
